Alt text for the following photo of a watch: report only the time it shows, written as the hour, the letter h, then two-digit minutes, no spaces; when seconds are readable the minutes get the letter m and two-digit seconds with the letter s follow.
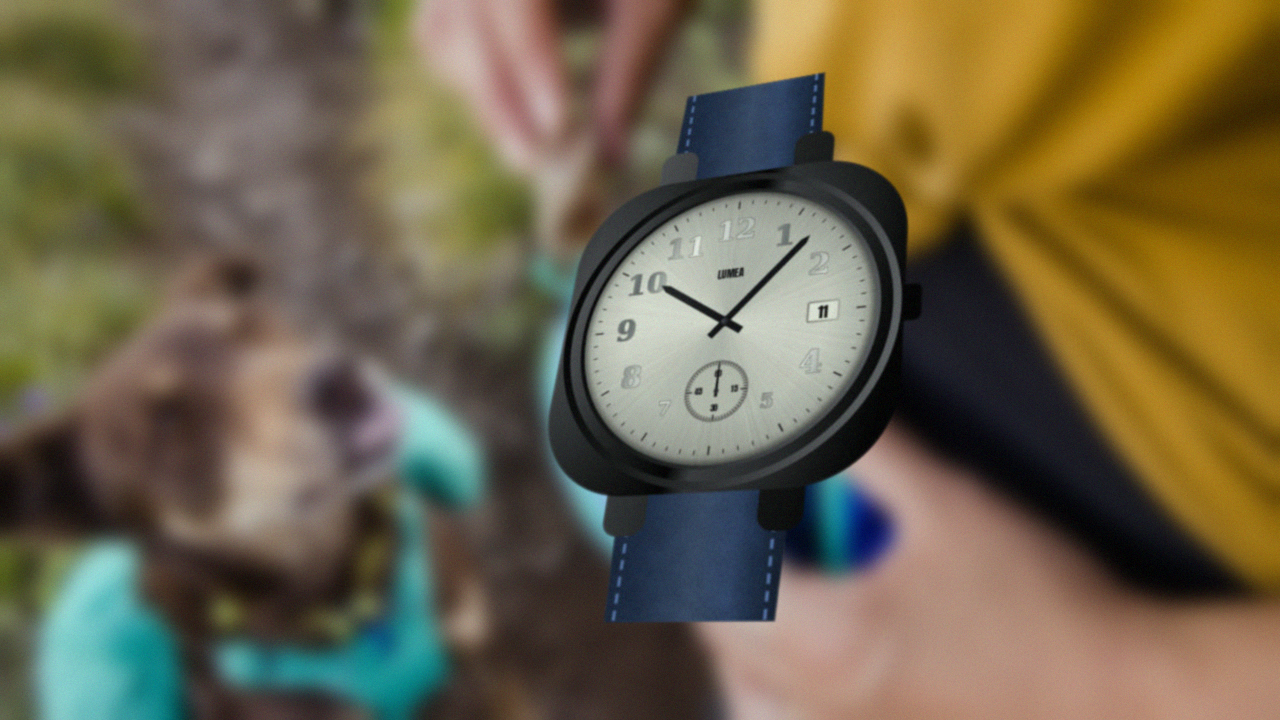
10h07
